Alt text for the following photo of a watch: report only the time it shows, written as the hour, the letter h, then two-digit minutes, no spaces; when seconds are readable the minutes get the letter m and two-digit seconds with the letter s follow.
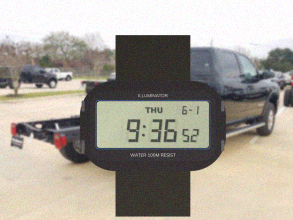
9h36m52s
